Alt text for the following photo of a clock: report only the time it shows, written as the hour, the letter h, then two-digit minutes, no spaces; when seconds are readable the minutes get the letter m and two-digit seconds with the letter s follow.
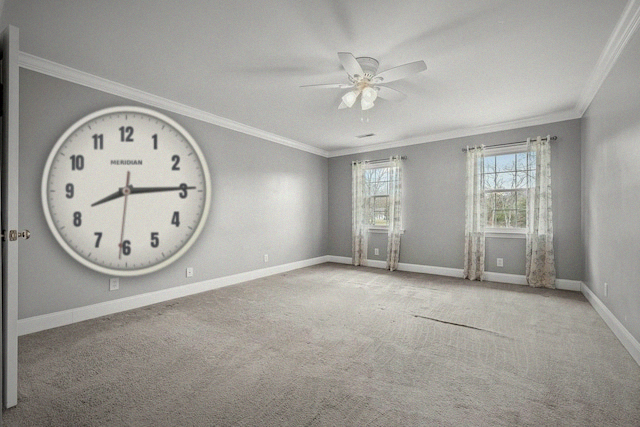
8h14m31s
